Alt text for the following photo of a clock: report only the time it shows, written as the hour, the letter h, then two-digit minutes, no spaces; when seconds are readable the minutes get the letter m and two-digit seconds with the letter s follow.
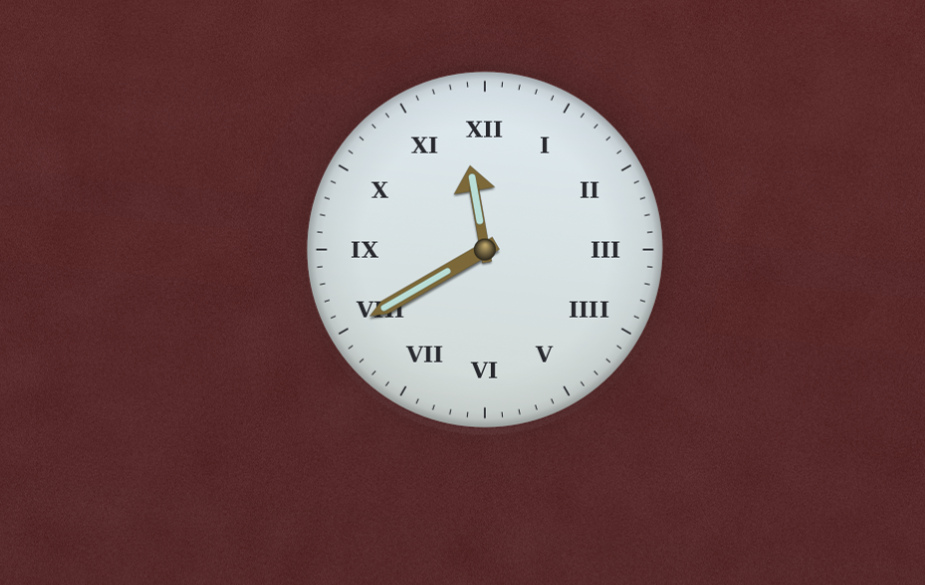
11h40
